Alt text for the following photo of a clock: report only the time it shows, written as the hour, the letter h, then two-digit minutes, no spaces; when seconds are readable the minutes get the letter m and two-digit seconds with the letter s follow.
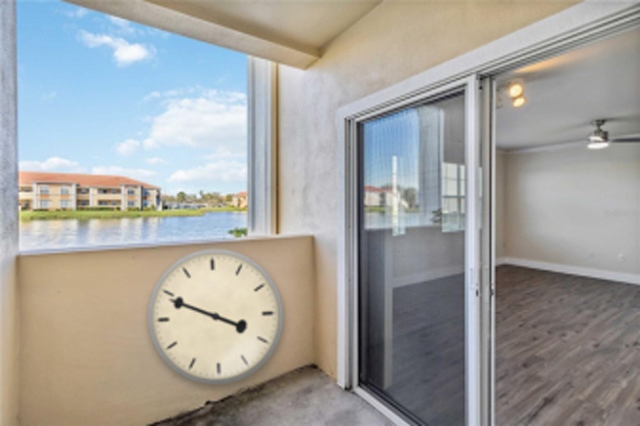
3h49
